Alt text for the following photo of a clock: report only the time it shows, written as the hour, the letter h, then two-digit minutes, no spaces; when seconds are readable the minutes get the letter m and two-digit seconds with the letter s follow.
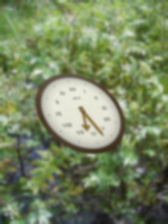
6h27
